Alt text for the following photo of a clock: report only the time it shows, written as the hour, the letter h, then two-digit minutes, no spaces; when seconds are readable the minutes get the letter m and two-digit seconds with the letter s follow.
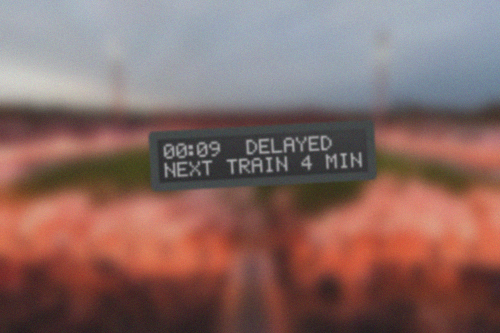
0h09
